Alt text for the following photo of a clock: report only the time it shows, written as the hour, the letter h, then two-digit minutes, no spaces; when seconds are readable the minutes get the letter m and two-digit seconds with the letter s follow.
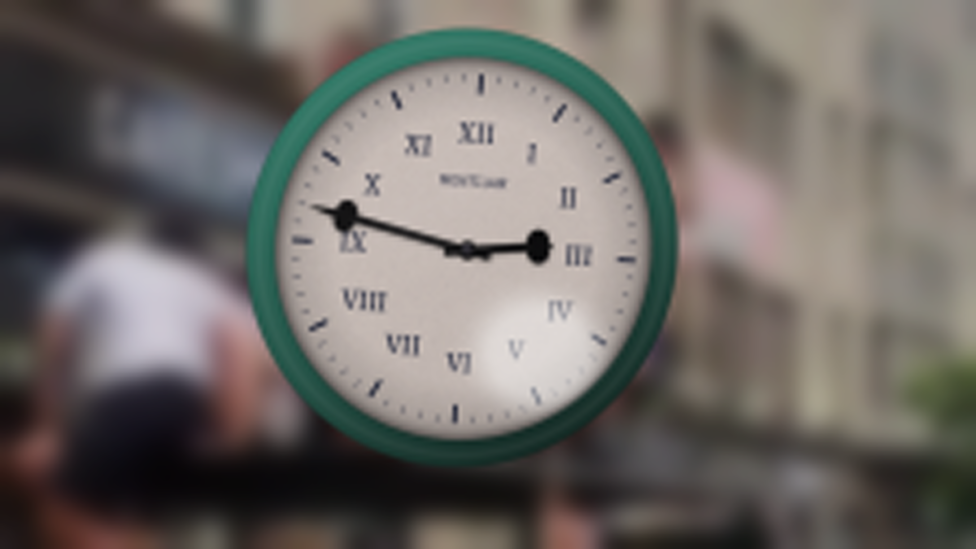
2h47
